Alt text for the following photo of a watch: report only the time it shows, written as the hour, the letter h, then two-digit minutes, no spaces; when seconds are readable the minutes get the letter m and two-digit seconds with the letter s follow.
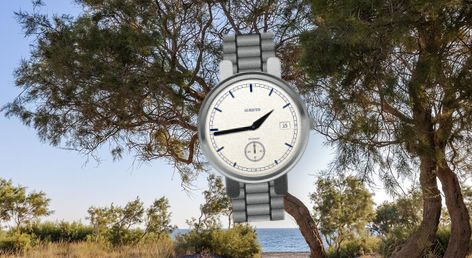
1h44
